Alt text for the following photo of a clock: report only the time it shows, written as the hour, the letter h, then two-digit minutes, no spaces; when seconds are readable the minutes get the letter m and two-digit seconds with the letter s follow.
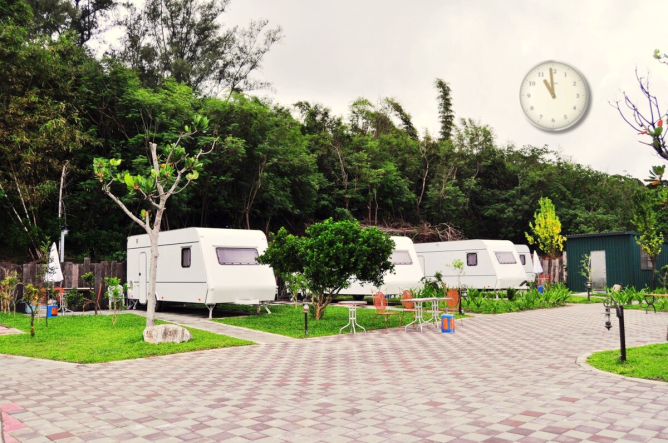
10h59
